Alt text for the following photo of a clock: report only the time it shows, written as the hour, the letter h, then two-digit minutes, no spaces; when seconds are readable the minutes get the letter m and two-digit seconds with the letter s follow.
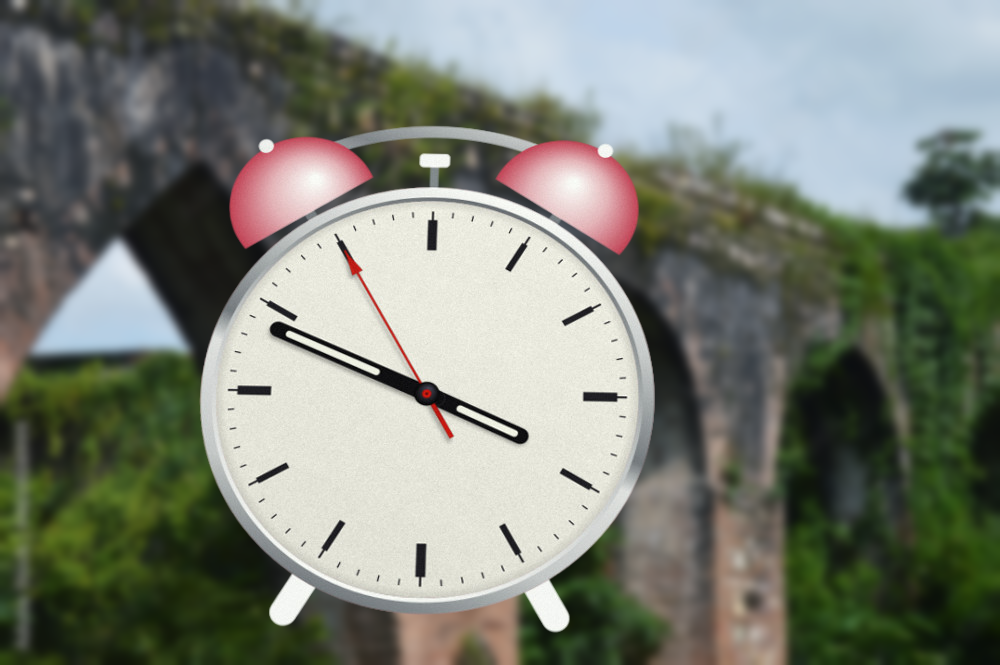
3h48m55s
